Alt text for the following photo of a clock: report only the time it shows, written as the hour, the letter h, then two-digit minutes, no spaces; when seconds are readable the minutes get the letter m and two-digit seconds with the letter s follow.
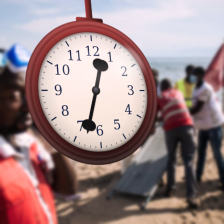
12h33
